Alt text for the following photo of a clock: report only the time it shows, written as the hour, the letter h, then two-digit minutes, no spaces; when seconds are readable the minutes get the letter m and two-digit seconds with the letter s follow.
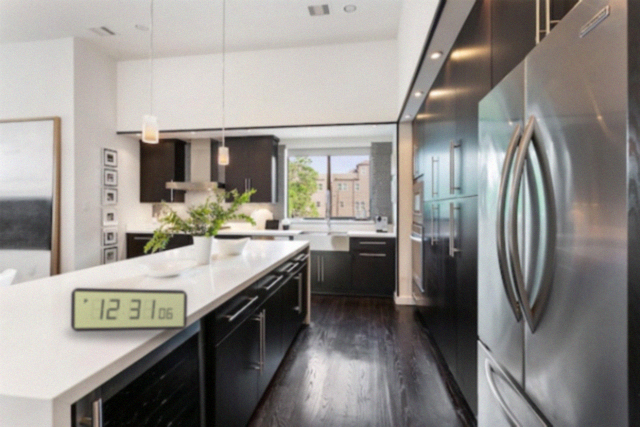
12h31
